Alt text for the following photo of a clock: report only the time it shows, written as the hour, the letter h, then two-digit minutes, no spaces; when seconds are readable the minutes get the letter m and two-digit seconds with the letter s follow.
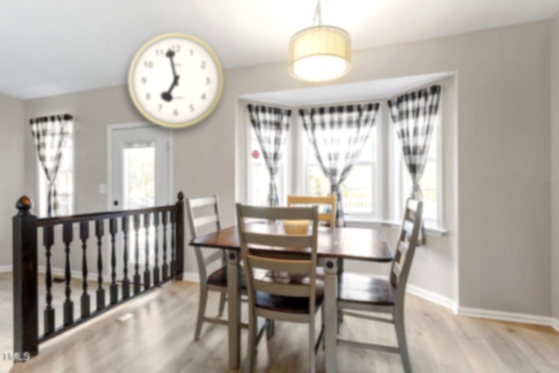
6h58
